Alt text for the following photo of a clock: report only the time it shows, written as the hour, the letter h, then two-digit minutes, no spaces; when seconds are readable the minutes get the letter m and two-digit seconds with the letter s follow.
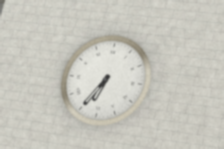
6h35
